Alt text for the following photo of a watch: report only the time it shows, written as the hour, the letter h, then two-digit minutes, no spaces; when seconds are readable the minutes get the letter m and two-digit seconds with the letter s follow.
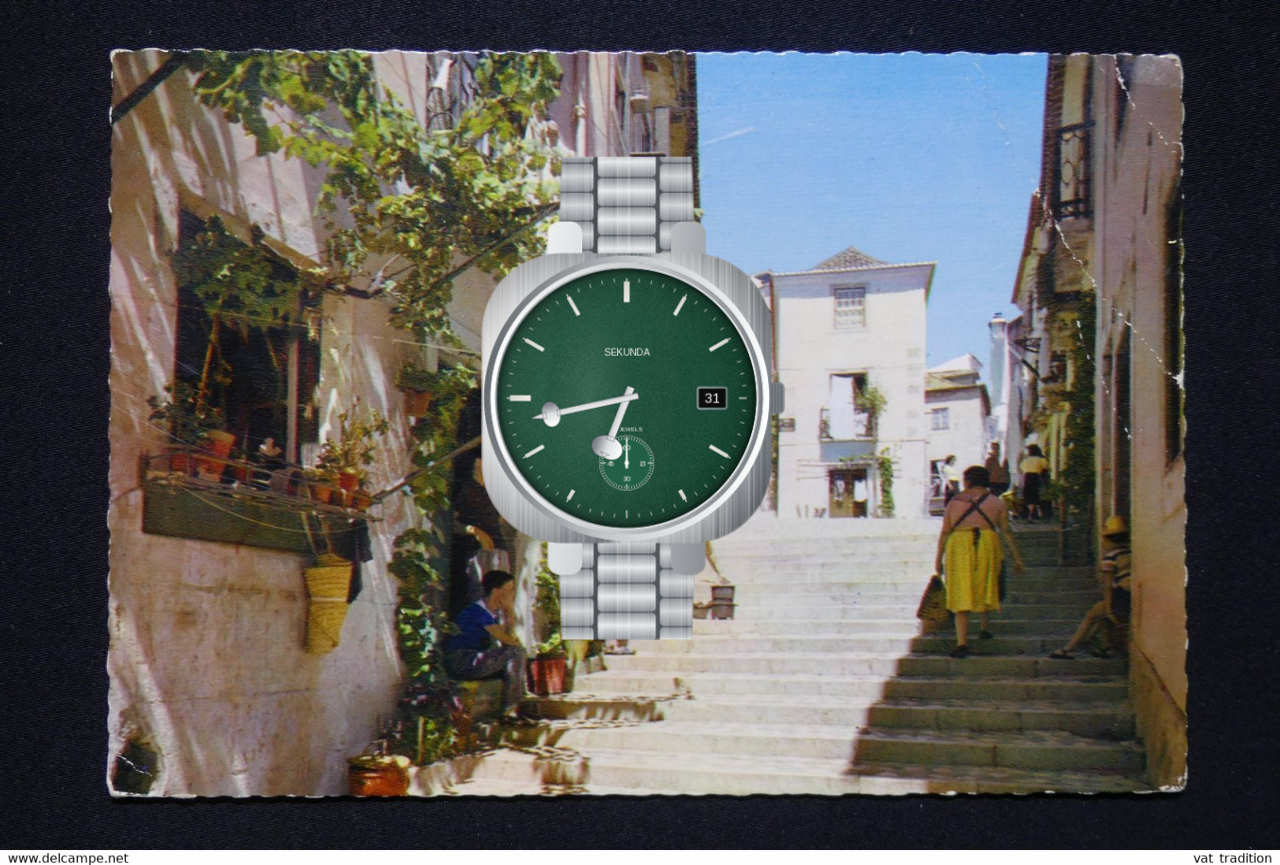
6h43
